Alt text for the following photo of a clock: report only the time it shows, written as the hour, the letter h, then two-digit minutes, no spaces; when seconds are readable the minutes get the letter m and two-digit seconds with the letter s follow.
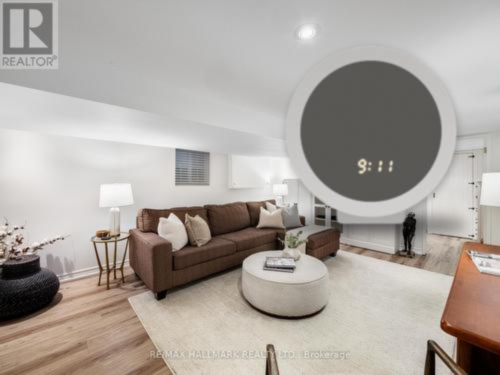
9h11
